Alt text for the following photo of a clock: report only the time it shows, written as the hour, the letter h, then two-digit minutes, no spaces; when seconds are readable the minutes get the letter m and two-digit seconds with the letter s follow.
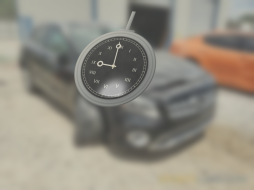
8h59
